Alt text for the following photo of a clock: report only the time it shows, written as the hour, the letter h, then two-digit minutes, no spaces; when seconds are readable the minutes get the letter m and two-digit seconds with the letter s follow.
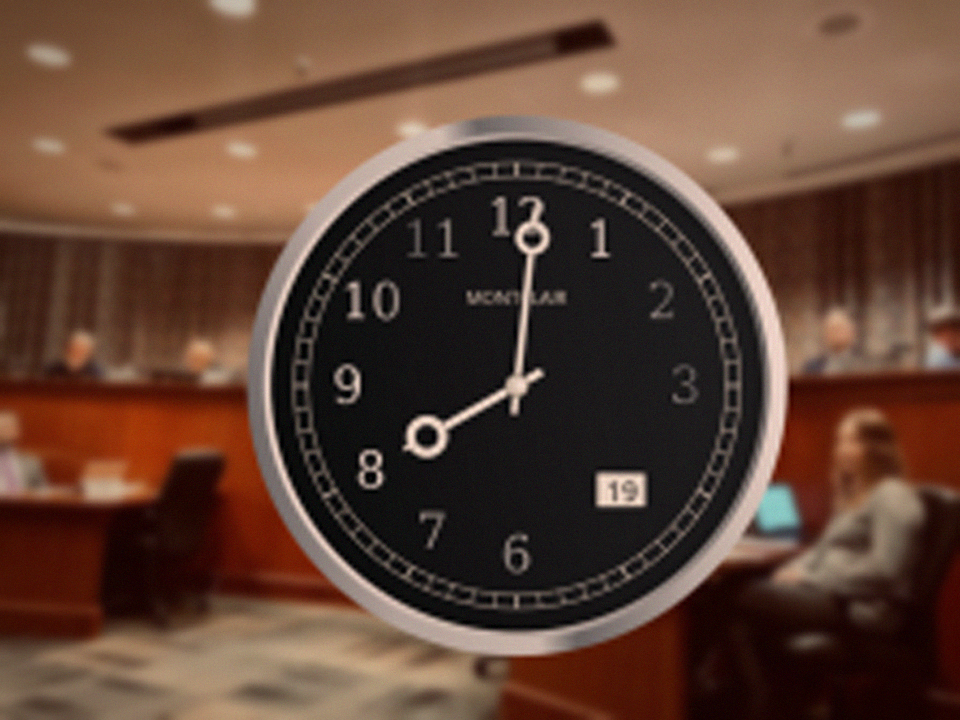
8h01
